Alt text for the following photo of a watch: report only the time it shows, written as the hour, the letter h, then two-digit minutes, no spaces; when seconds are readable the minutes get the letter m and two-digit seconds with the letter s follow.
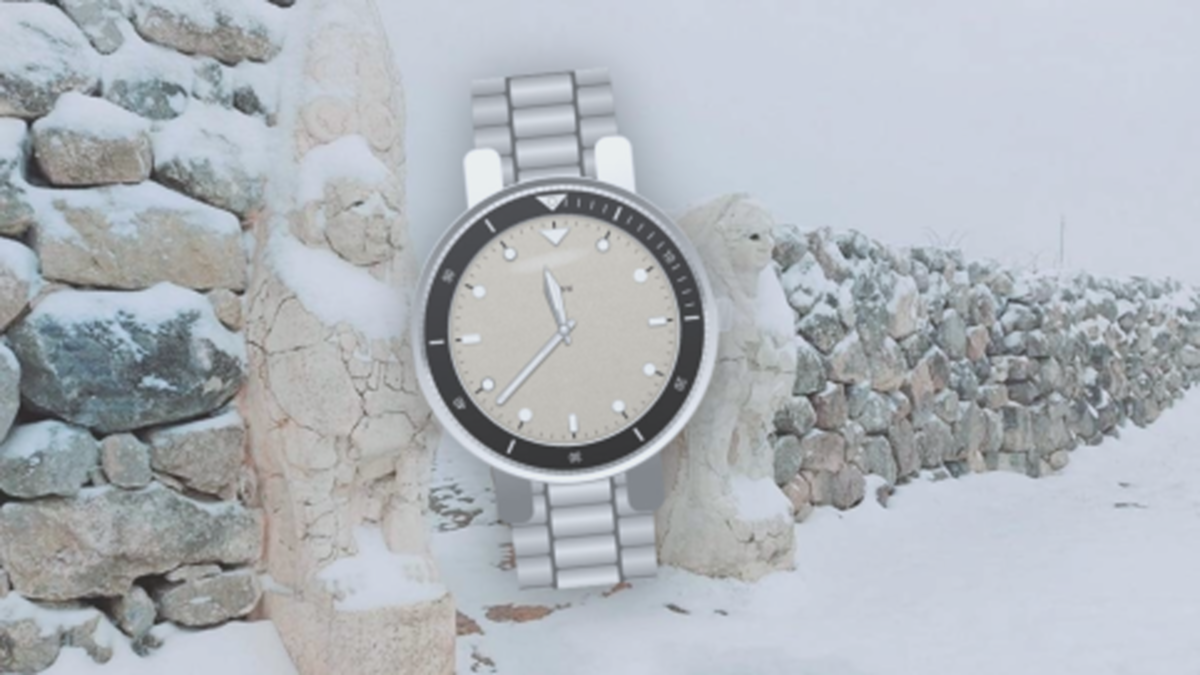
11h38
